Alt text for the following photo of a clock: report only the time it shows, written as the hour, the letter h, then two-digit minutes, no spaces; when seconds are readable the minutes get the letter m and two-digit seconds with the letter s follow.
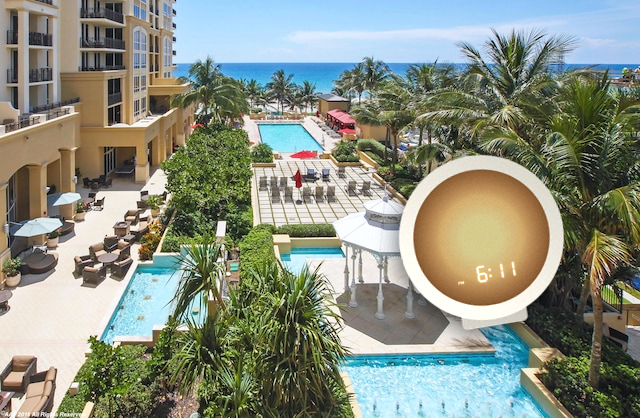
6h11
